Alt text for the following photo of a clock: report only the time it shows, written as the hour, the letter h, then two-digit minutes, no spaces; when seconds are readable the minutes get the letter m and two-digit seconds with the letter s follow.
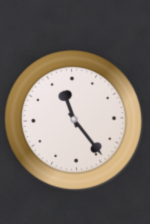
11h24
